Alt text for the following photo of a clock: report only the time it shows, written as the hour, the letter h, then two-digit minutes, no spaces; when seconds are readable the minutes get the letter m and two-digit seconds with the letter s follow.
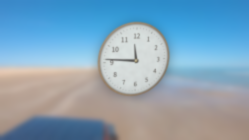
11h46
